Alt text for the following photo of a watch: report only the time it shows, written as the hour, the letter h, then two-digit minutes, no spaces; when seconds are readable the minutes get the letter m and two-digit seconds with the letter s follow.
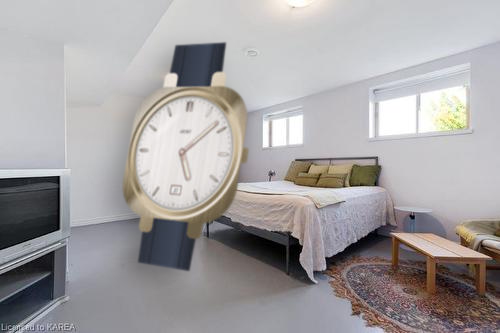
5h08
